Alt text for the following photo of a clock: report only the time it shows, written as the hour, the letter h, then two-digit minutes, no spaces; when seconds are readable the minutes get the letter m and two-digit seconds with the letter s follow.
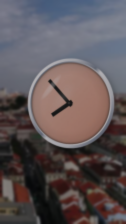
7h53
